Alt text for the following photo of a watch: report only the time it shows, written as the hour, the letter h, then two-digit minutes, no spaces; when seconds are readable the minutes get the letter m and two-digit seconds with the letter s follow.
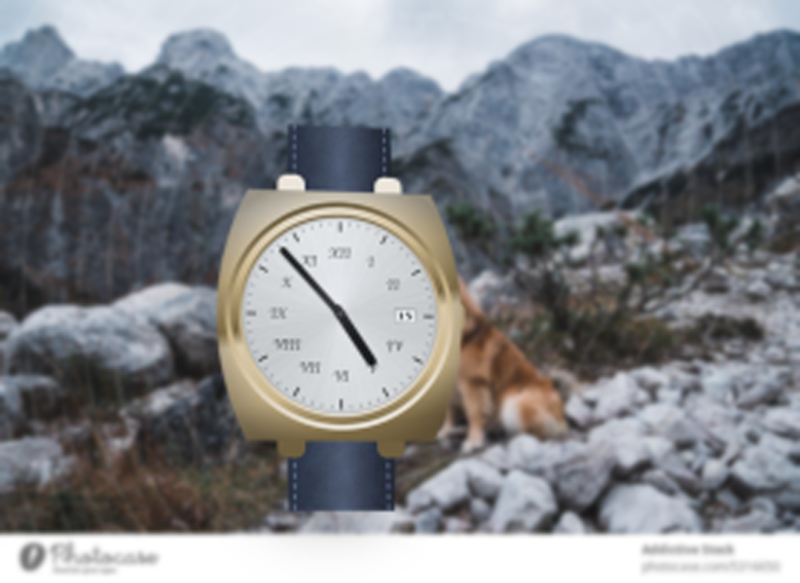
4h53
